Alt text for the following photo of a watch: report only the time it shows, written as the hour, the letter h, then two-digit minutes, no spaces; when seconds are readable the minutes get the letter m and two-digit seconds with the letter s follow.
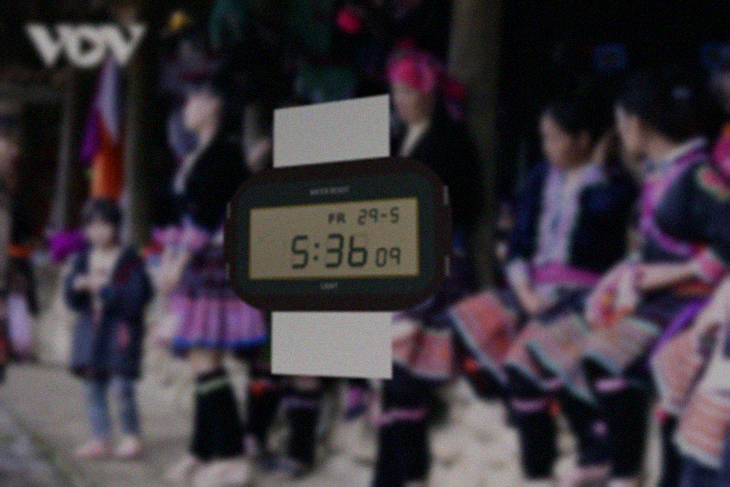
5h36m09s
